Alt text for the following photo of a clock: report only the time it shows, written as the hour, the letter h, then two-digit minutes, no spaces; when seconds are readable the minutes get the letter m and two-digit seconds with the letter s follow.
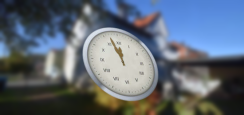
11h57
